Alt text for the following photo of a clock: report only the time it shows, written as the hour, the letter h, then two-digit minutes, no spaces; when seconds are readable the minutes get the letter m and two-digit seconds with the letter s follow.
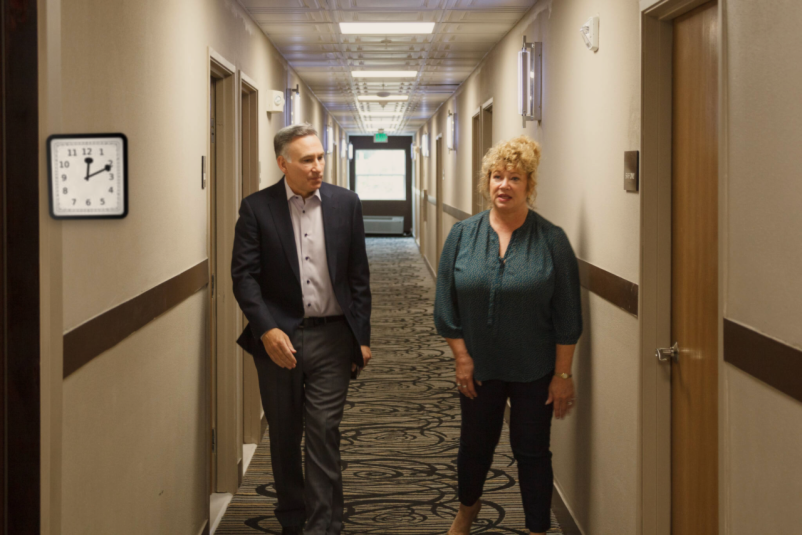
12h11
